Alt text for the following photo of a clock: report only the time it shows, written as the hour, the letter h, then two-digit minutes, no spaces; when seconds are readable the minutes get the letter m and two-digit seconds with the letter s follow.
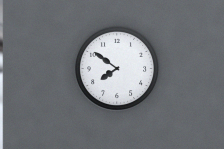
7h51
